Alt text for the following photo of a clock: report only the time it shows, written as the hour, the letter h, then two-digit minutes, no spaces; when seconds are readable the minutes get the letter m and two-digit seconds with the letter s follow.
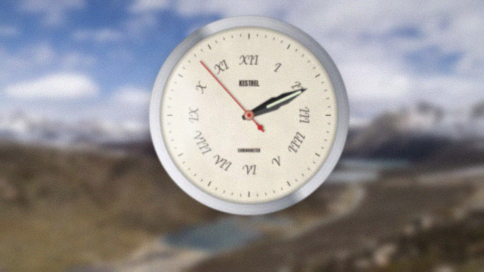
2h10m53s
